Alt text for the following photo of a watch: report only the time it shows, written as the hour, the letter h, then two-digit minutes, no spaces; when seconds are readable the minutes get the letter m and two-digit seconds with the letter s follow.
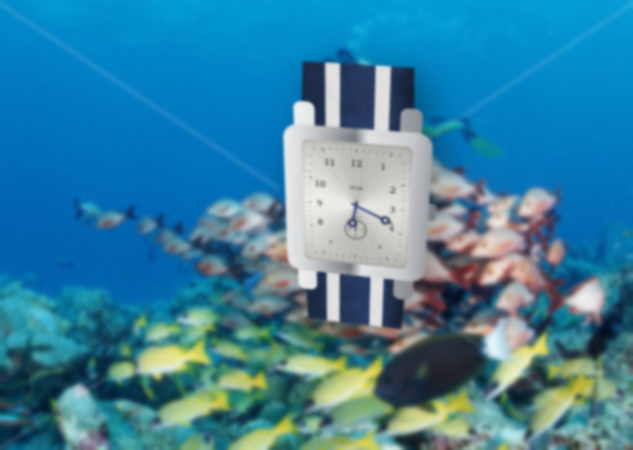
6h19
